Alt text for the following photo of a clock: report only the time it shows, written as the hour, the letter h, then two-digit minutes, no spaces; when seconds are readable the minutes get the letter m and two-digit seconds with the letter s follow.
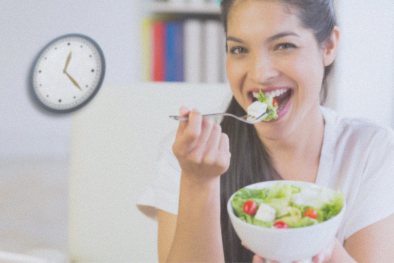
12h22
